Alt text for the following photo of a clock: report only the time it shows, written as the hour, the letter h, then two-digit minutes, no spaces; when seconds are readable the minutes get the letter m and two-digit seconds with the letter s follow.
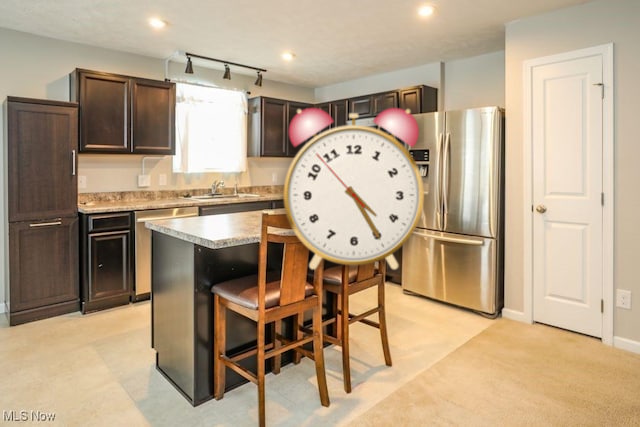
4h24m53s
